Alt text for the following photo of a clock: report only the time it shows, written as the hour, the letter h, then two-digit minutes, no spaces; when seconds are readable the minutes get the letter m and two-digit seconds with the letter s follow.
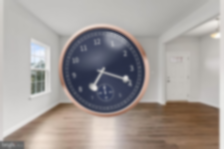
7h19
